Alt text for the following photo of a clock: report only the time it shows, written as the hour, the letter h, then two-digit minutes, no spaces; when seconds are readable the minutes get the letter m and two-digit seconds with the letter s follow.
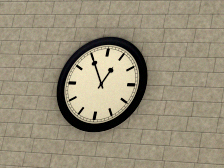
12h55
